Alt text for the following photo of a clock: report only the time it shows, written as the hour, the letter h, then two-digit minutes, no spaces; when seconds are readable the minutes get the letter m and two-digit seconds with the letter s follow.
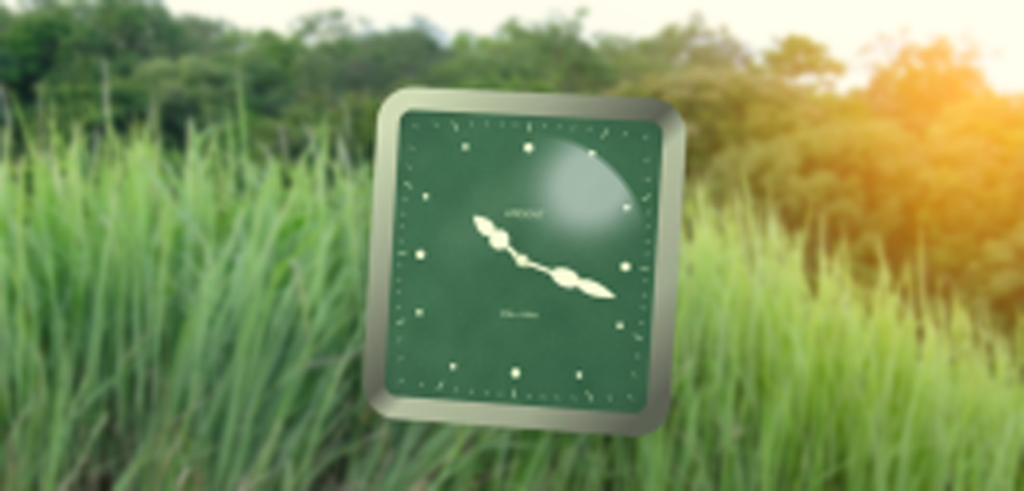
10h18
